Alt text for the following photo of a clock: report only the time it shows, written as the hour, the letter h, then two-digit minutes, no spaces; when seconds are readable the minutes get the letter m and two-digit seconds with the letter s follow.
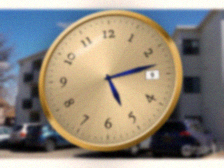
5h13
